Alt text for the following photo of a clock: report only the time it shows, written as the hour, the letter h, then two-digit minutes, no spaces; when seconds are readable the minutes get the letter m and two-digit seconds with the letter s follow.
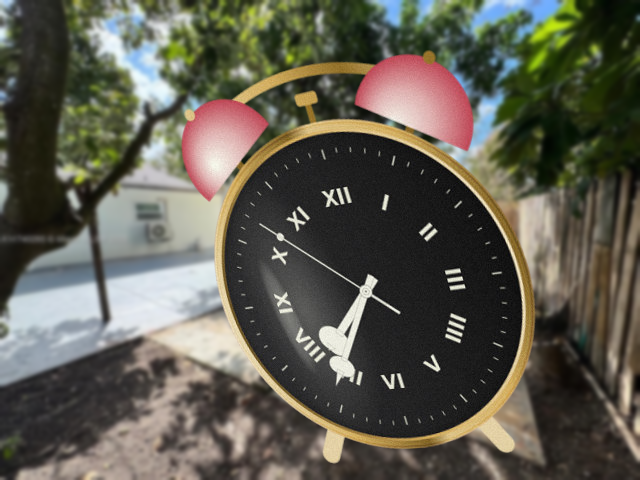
7h35m52s
